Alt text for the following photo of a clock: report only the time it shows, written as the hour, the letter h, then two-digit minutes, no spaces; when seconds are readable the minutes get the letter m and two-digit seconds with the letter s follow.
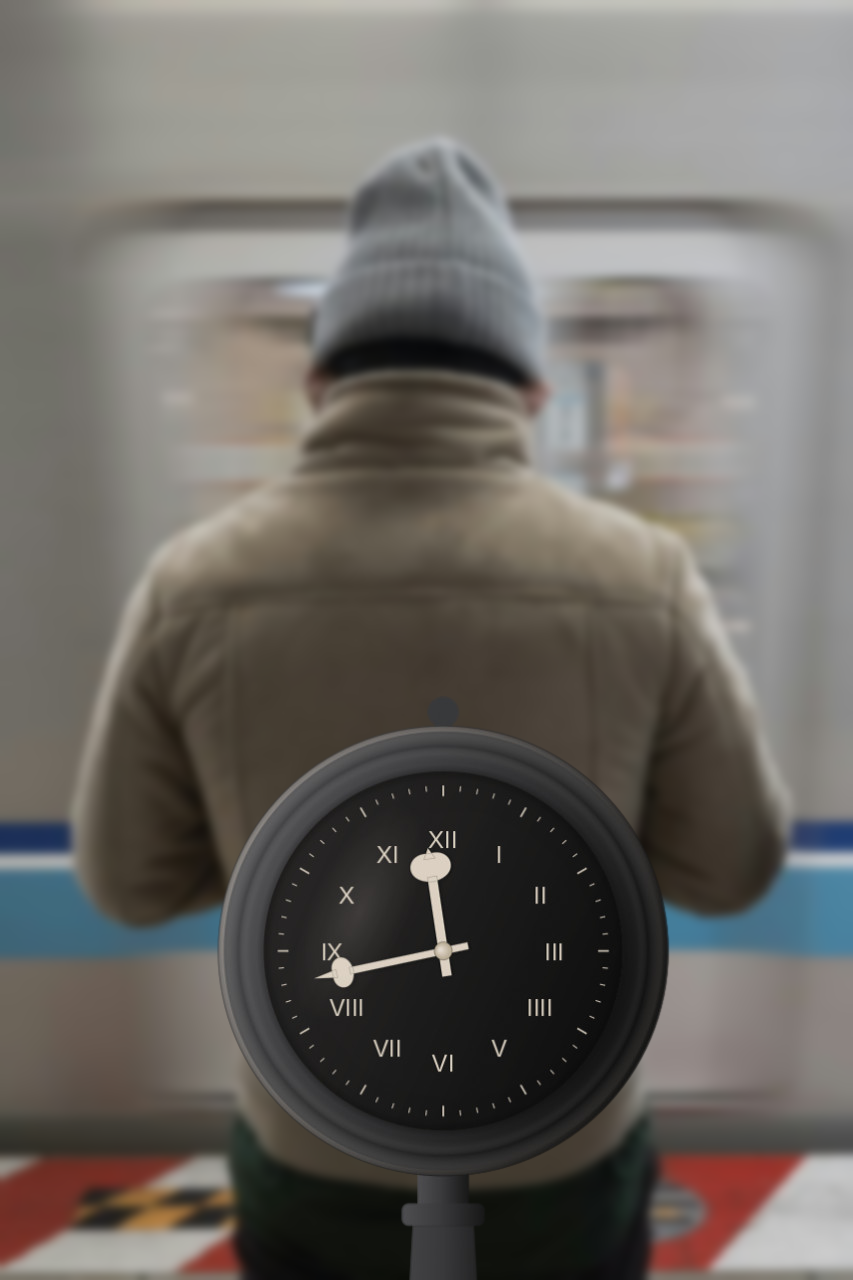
11h43
